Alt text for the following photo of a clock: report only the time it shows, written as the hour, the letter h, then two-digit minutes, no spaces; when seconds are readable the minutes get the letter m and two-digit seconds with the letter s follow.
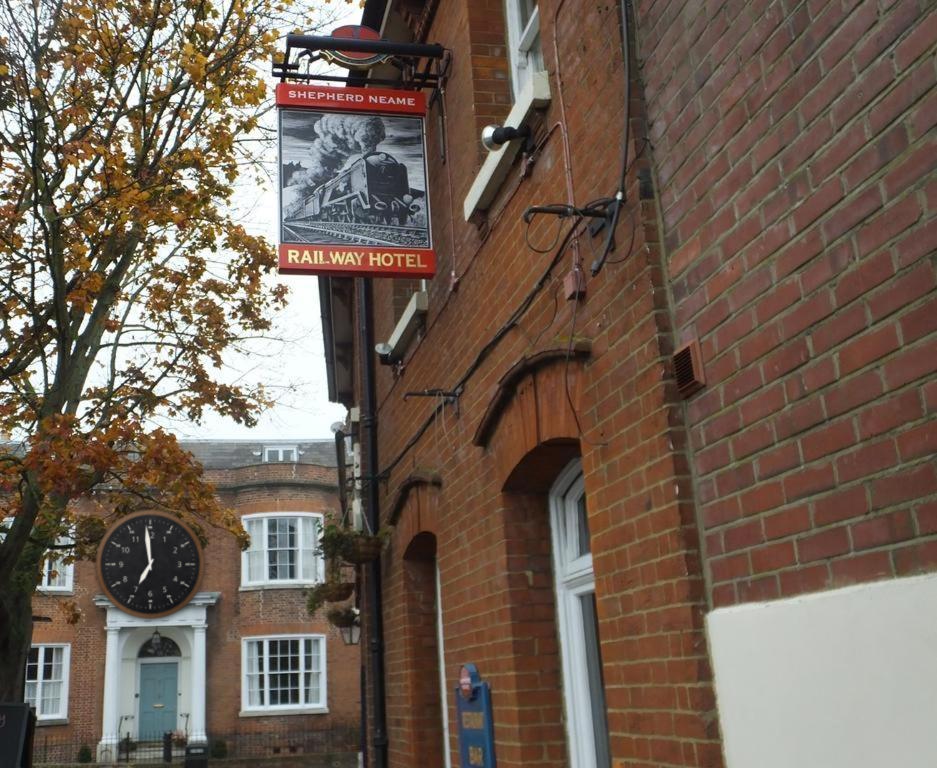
6h59
